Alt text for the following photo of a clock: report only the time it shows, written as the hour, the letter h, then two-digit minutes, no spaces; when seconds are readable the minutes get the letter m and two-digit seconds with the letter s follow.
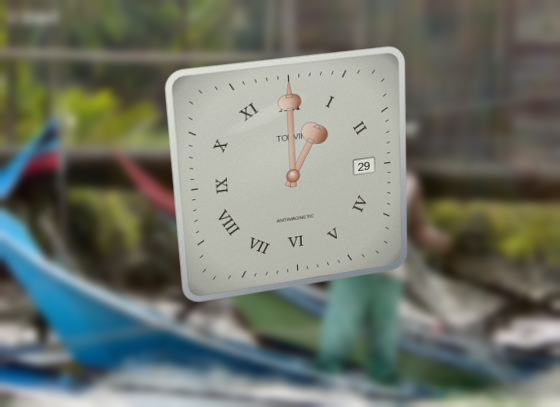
1h00
